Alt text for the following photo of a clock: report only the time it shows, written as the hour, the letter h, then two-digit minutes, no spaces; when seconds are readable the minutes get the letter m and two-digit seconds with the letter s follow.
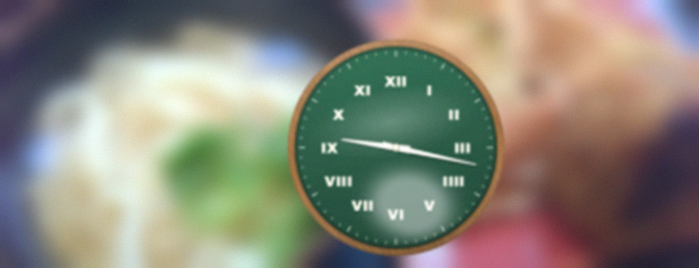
9h17
